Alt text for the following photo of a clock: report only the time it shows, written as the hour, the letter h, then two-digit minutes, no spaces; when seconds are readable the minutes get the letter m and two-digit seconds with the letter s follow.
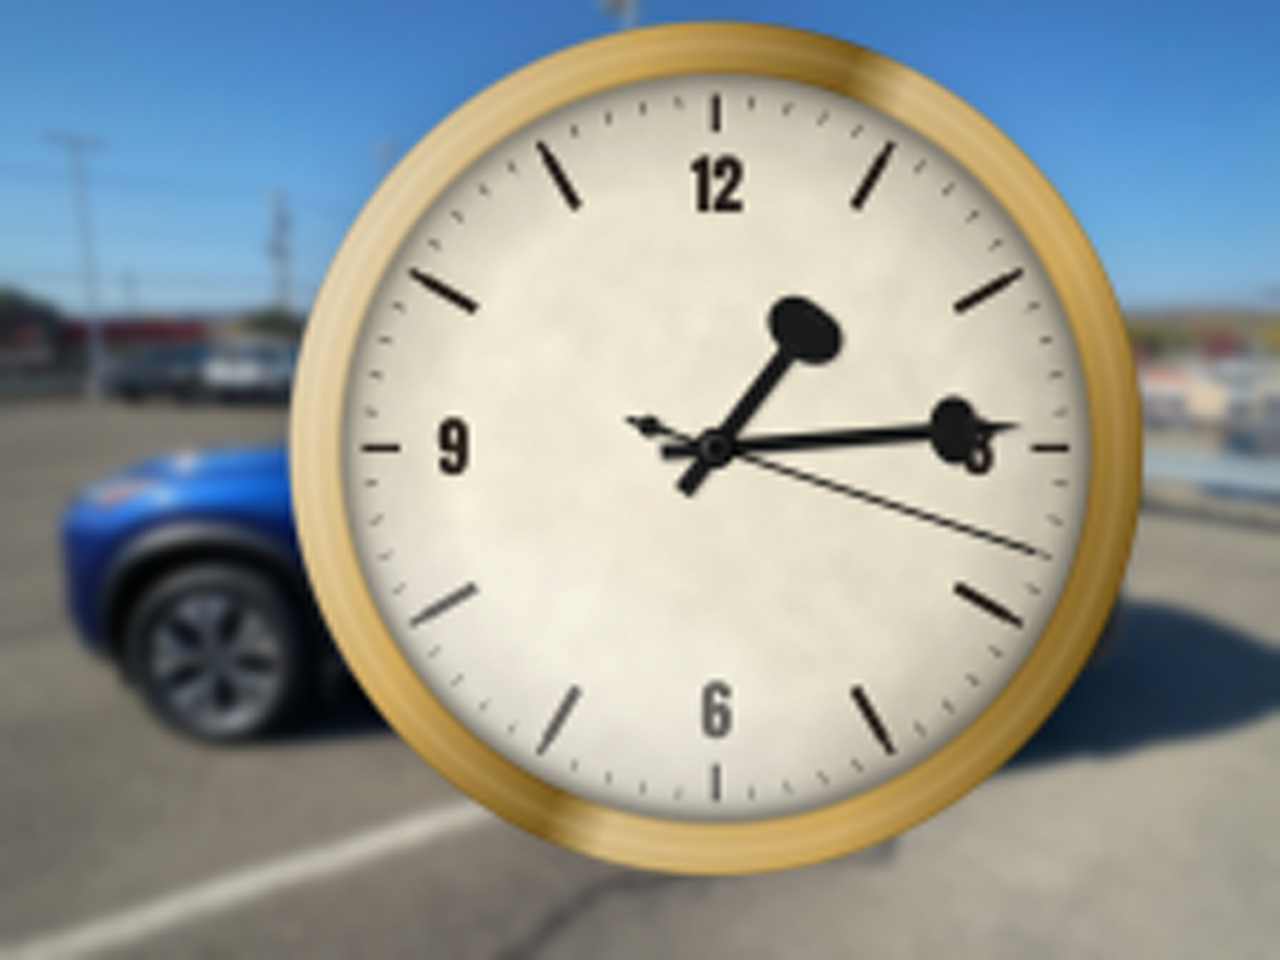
1h14m18s
